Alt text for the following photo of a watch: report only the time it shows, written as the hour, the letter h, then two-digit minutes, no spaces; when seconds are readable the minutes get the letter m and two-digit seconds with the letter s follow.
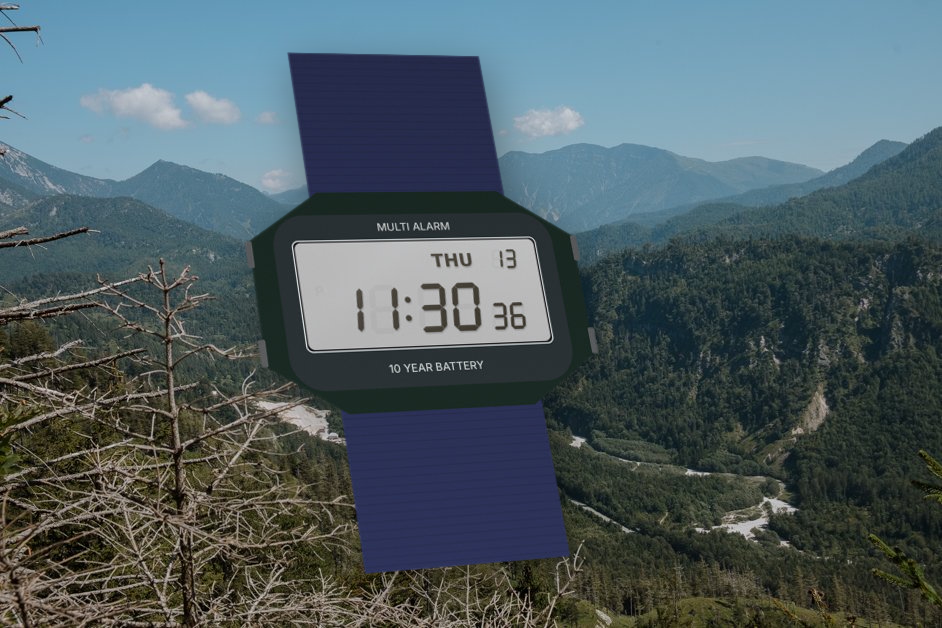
11h30m36s
